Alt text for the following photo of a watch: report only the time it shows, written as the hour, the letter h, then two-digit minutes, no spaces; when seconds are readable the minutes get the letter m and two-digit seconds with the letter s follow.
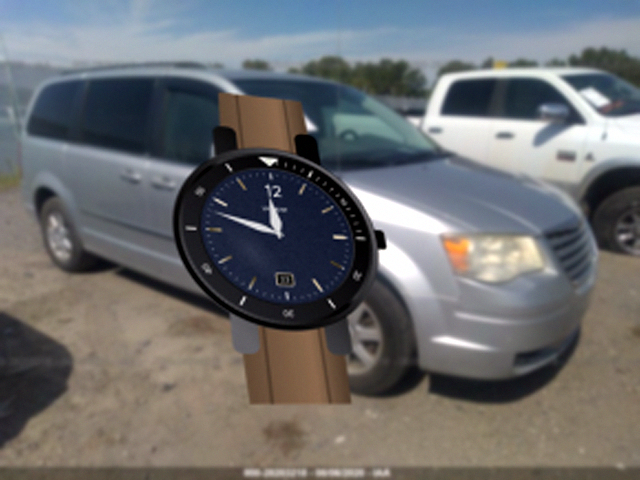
11h48
